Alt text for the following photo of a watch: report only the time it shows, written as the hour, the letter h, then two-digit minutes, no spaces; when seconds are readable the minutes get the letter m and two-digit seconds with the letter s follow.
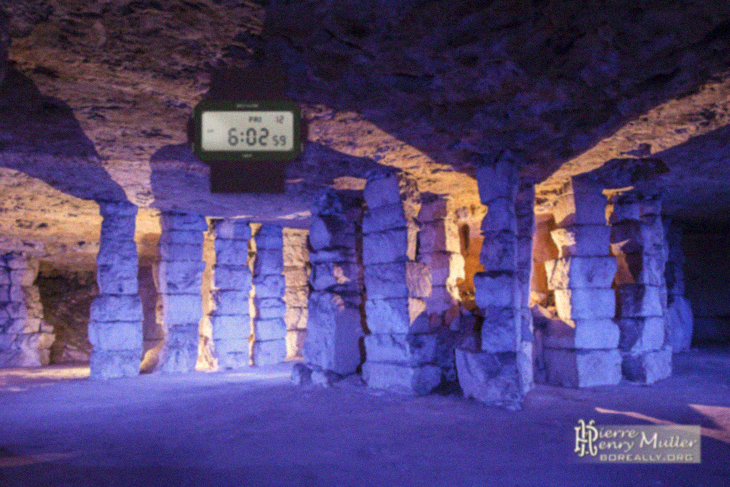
6h02
